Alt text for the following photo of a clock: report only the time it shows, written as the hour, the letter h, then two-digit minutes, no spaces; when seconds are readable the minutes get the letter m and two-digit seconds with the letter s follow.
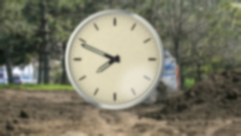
7h49
